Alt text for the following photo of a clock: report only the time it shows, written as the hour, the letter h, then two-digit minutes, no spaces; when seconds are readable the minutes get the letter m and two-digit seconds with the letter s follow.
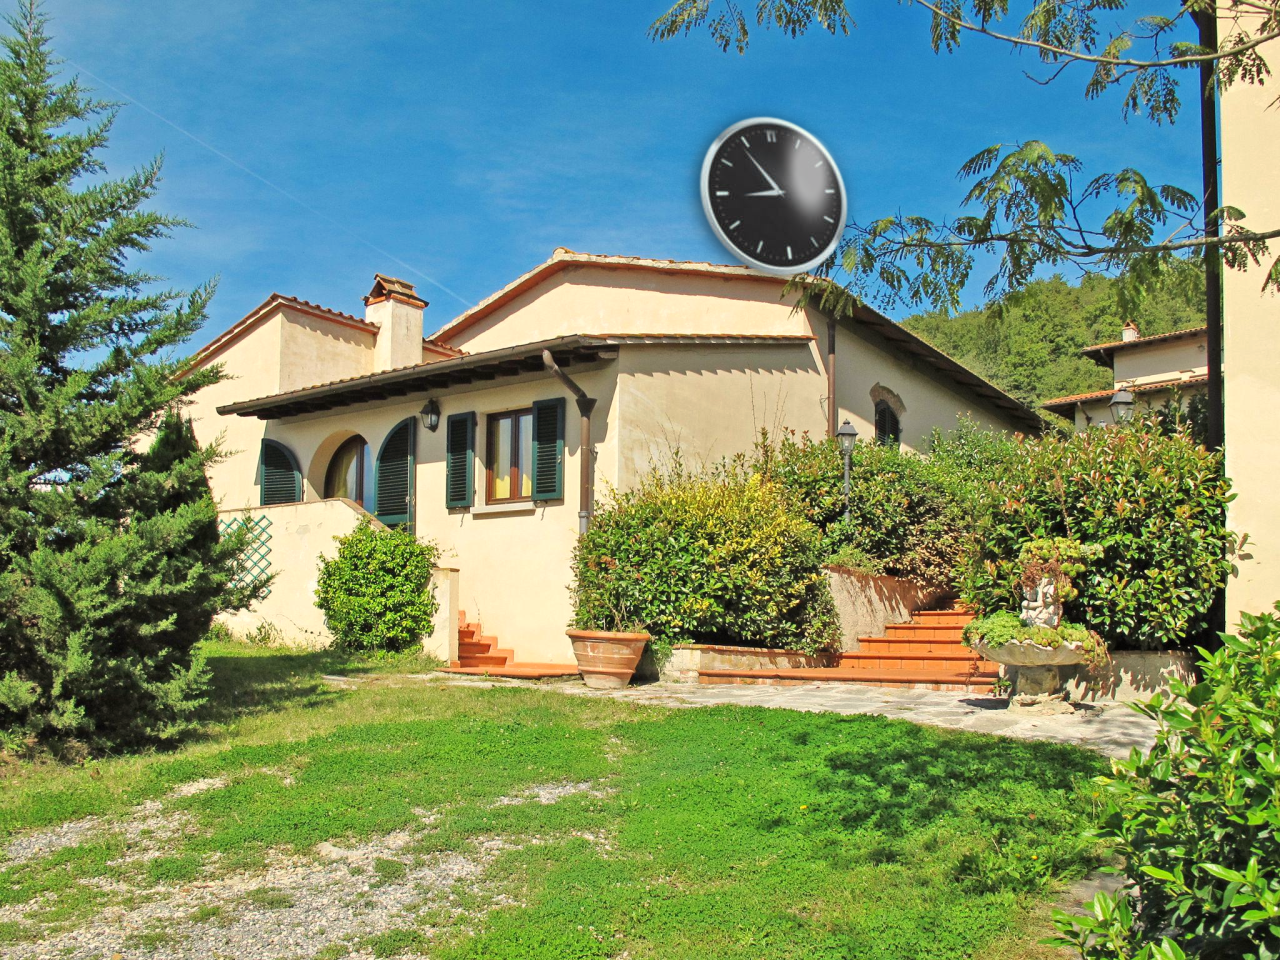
8h54
